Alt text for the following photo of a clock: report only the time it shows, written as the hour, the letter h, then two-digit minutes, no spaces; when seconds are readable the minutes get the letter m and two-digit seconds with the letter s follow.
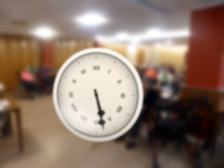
5h28
